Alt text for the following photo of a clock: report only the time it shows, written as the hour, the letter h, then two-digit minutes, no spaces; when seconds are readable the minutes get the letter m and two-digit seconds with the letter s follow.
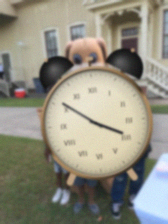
3h51
